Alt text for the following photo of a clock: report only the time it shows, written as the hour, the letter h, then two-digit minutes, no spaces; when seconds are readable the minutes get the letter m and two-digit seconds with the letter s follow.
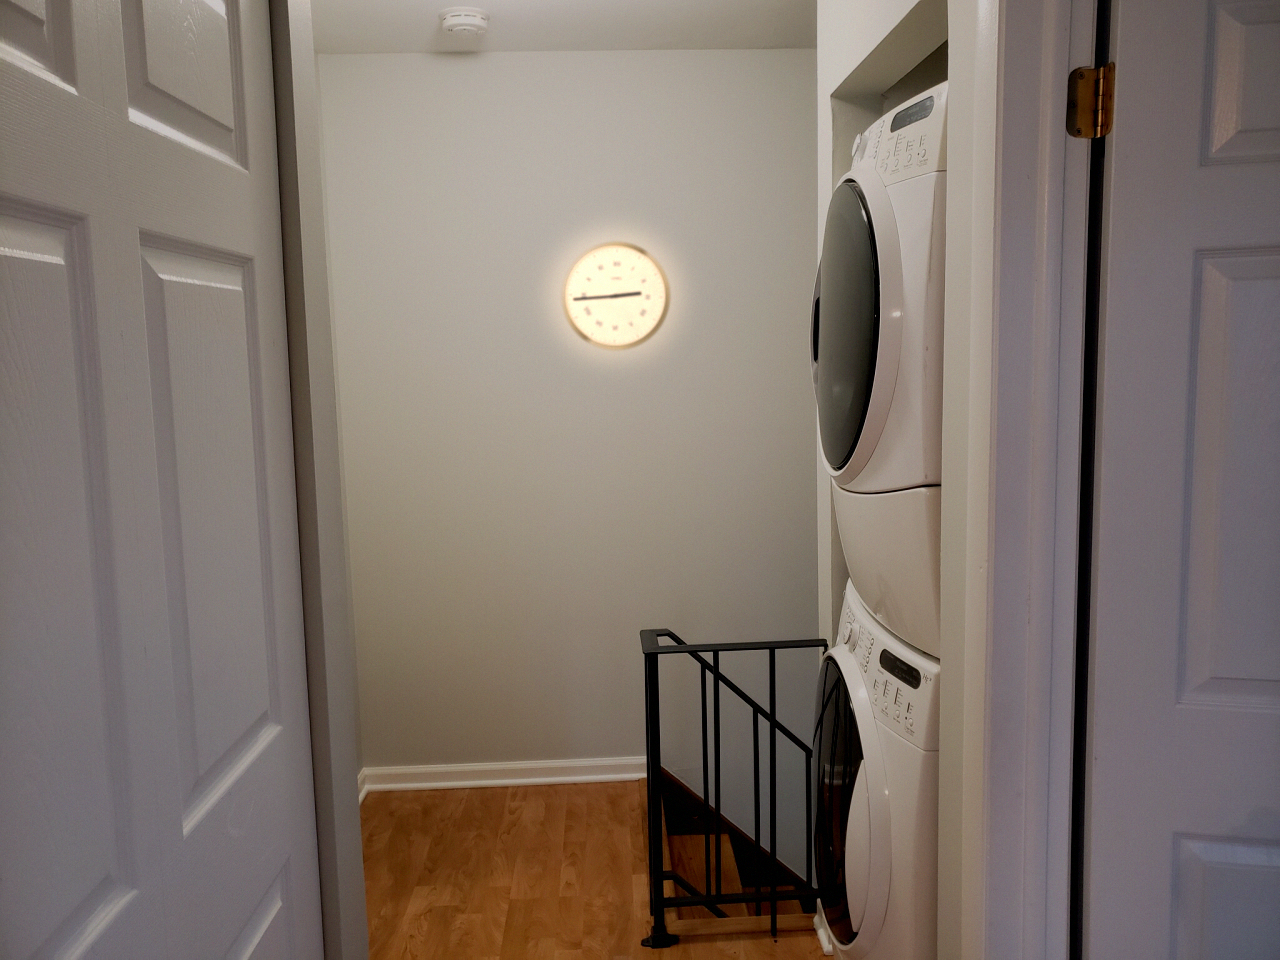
2h44
